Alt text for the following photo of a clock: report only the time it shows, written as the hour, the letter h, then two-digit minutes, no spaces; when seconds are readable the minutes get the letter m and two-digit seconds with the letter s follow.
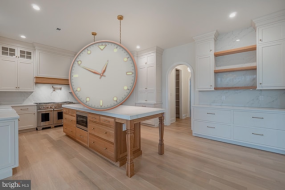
12h49
